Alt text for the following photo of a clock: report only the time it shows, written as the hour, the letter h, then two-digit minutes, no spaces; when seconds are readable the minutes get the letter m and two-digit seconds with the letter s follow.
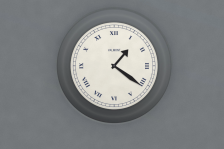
1h21
